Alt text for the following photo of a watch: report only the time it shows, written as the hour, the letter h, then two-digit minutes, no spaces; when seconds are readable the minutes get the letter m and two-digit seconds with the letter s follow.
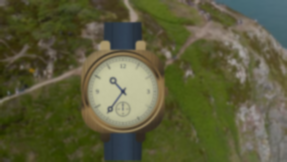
10h36
